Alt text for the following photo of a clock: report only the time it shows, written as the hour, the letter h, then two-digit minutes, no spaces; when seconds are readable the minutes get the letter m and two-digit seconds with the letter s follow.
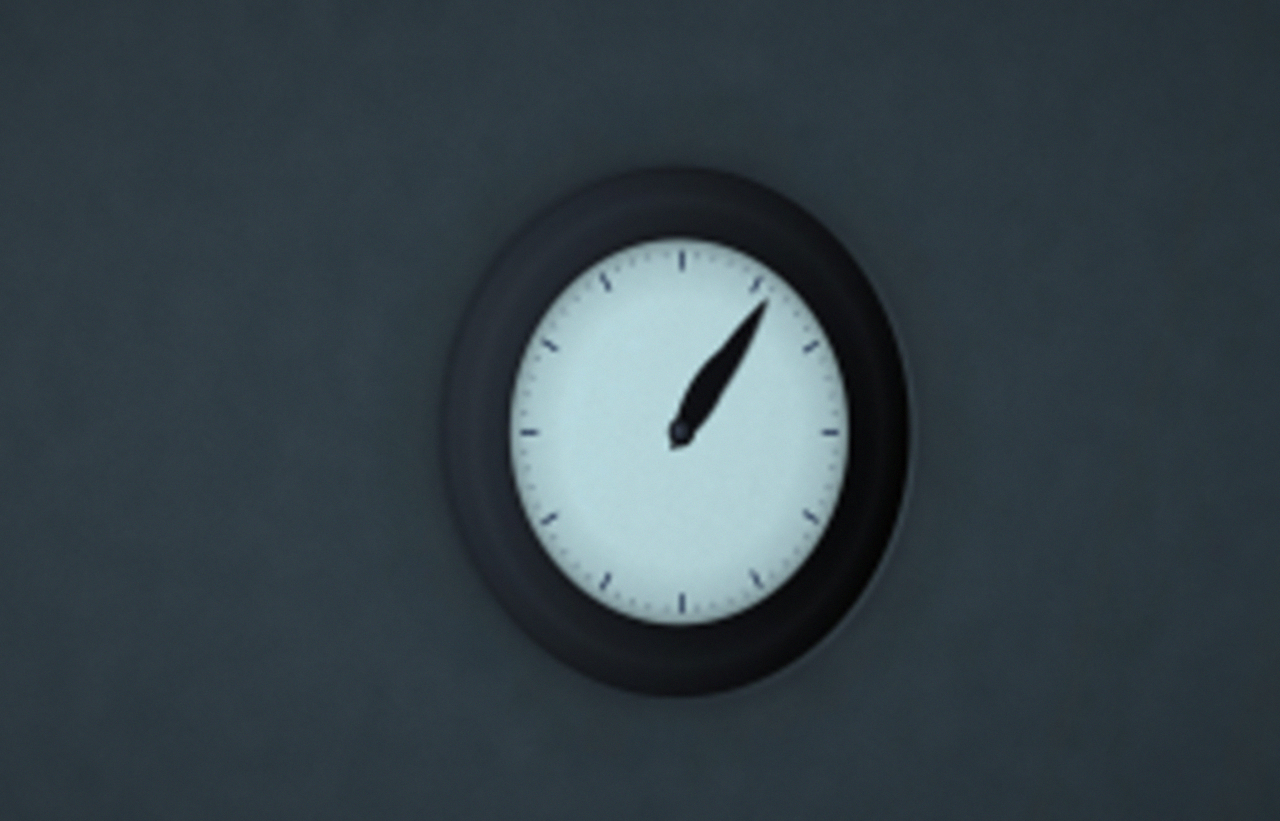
1h06
